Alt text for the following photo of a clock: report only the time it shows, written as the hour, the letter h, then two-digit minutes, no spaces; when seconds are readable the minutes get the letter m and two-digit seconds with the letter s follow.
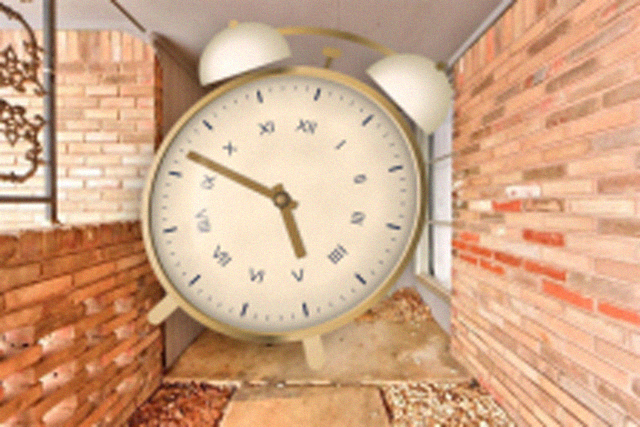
4h47
